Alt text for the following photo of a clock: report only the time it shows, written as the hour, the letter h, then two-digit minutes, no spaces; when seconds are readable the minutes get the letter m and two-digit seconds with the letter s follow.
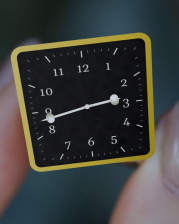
2h43
